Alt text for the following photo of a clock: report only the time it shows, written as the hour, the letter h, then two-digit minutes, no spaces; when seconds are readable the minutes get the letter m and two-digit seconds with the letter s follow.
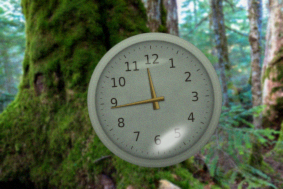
11h44
